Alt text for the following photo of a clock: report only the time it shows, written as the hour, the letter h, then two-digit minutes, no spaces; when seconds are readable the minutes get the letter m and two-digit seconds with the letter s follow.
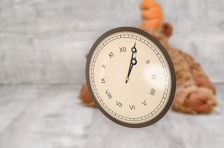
1h04
